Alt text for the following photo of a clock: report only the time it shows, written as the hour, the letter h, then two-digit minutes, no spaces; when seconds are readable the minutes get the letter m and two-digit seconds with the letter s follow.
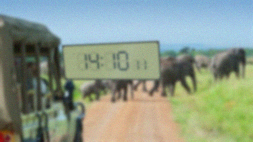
14h10
